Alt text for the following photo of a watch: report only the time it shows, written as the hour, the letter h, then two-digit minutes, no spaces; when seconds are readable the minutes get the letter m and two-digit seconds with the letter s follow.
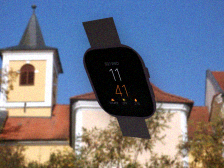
11h41
